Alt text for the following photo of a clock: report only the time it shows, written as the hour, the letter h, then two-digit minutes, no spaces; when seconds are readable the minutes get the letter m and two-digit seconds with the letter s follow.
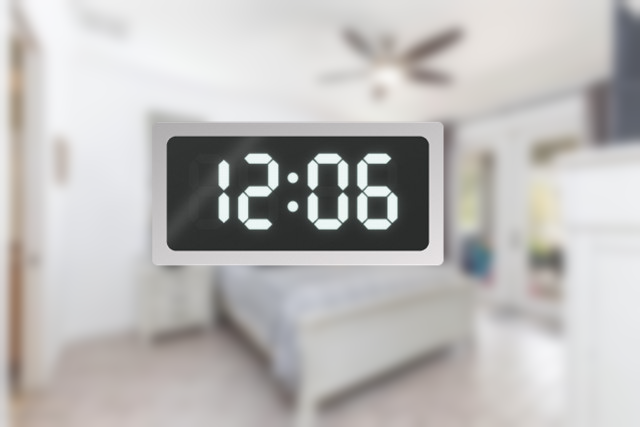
12h06
